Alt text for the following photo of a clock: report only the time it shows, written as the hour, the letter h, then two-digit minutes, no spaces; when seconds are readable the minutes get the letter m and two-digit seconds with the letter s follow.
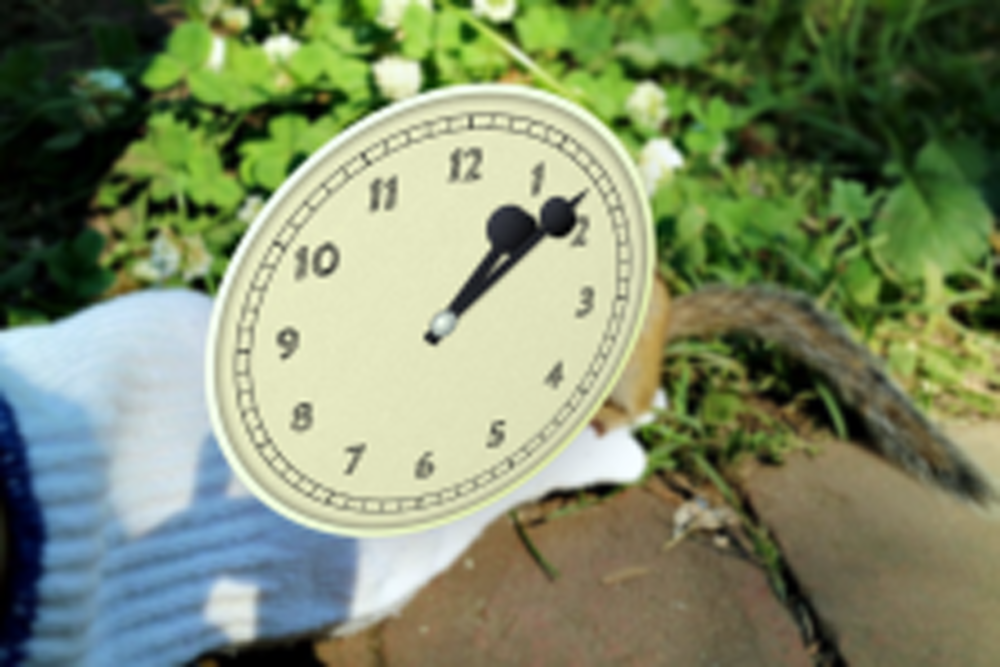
1h08
